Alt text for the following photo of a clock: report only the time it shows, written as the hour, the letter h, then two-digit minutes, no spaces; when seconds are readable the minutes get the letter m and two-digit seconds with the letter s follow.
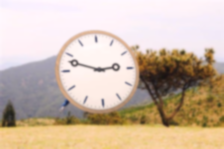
2h48
